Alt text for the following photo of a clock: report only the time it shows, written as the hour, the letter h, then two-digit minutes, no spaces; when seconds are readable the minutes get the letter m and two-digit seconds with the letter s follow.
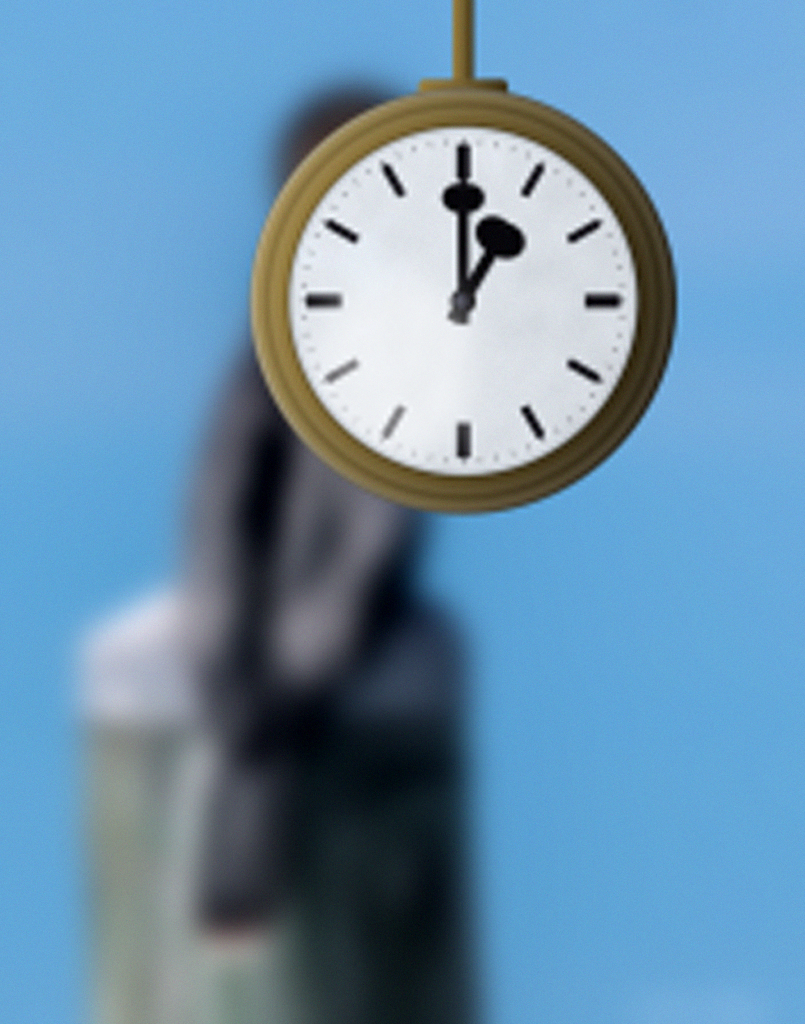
1h00
